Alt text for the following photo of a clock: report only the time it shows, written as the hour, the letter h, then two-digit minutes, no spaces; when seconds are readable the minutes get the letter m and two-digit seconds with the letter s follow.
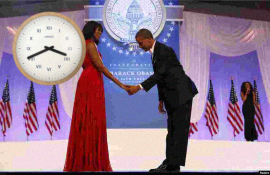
3h41
